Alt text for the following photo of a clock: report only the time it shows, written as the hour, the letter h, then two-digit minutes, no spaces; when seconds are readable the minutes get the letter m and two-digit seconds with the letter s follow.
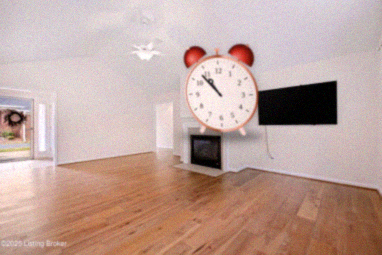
10h53
